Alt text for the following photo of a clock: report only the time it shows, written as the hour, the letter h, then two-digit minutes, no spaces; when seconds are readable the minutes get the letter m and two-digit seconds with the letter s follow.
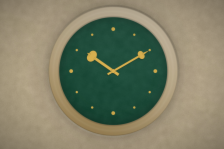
10h10
